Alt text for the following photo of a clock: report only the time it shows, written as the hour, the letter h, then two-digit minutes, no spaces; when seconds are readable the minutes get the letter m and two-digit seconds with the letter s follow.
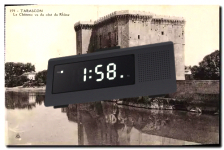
1h58
